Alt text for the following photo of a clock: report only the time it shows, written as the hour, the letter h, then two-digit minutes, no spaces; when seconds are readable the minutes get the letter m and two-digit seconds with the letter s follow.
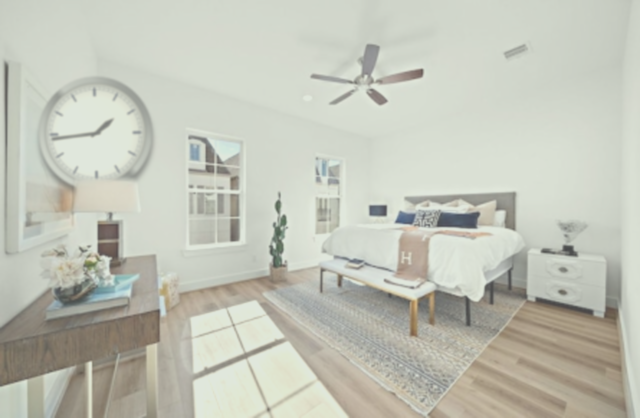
1h44
